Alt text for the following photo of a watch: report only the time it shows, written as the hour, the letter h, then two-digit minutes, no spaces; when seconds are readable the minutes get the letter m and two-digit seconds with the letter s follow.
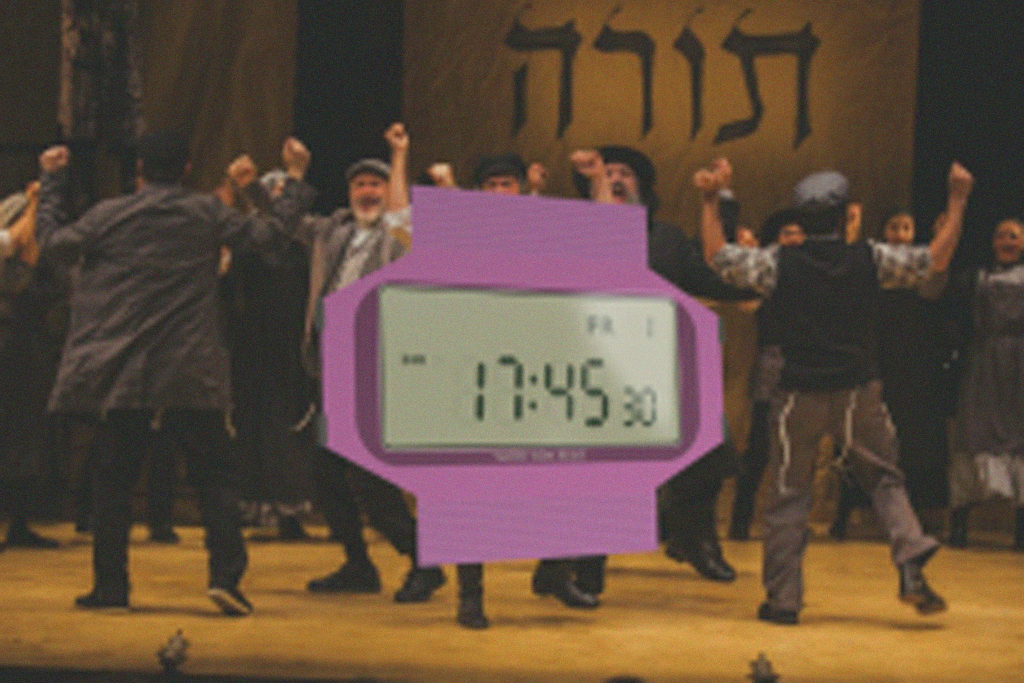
17h45m30s
